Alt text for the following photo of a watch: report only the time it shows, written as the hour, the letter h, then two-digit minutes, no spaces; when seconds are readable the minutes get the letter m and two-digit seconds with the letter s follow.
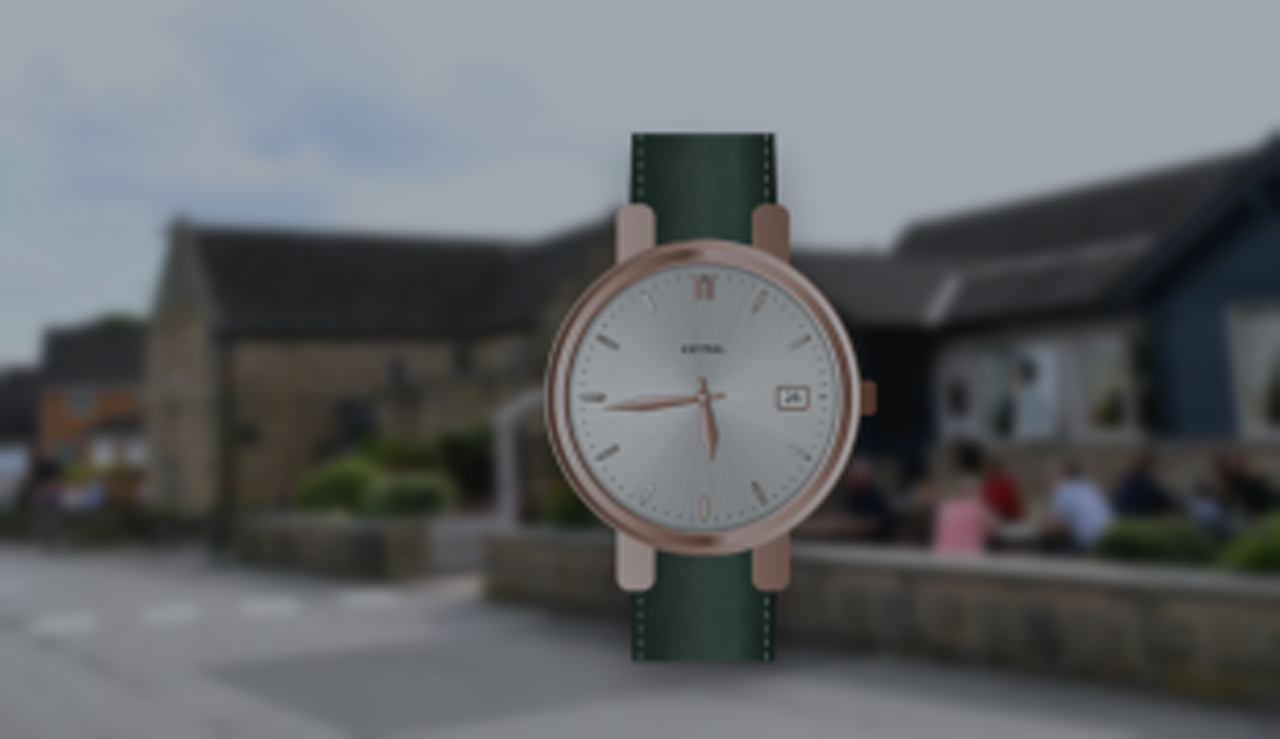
5h44
